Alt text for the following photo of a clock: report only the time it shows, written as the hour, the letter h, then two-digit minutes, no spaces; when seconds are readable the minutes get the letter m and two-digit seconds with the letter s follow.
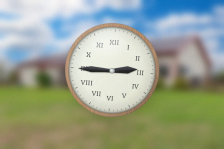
2h45
